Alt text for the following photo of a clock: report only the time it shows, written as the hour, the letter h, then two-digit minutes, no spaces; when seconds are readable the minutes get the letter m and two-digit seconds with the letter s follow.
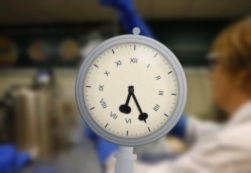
6h25
